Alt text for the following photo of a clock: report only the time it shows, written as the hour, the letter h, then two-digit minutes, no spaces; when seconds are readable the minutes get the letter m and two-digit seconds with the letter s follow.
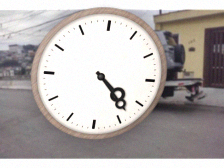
4h23
